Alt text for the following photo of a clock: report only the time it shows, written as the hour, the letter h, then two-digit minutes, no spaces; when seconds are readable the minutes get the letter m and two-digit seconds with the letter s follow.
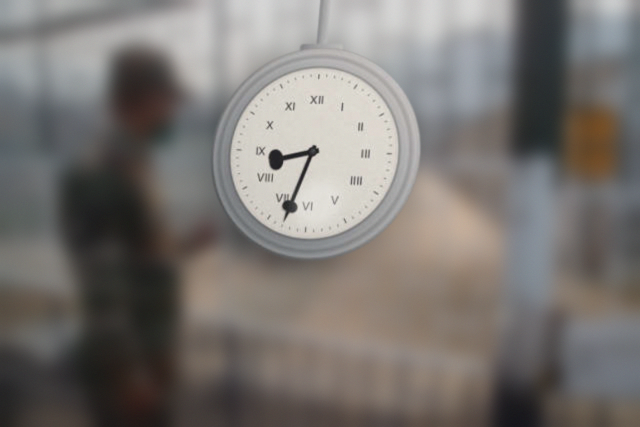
8h33
